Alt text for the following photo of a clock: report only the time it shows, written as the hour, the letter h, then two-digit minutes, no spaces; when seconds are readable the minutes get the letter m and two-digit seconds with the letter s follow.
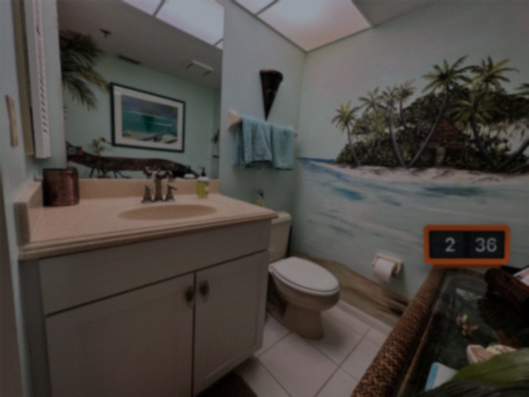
2h36
